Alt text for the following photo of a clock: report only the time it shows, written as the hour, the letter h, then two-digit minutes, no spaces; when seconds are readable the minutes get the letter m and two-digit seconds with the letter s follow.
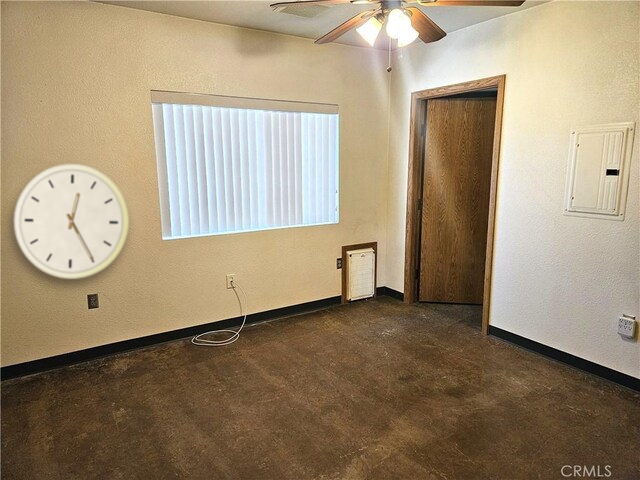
12h25
